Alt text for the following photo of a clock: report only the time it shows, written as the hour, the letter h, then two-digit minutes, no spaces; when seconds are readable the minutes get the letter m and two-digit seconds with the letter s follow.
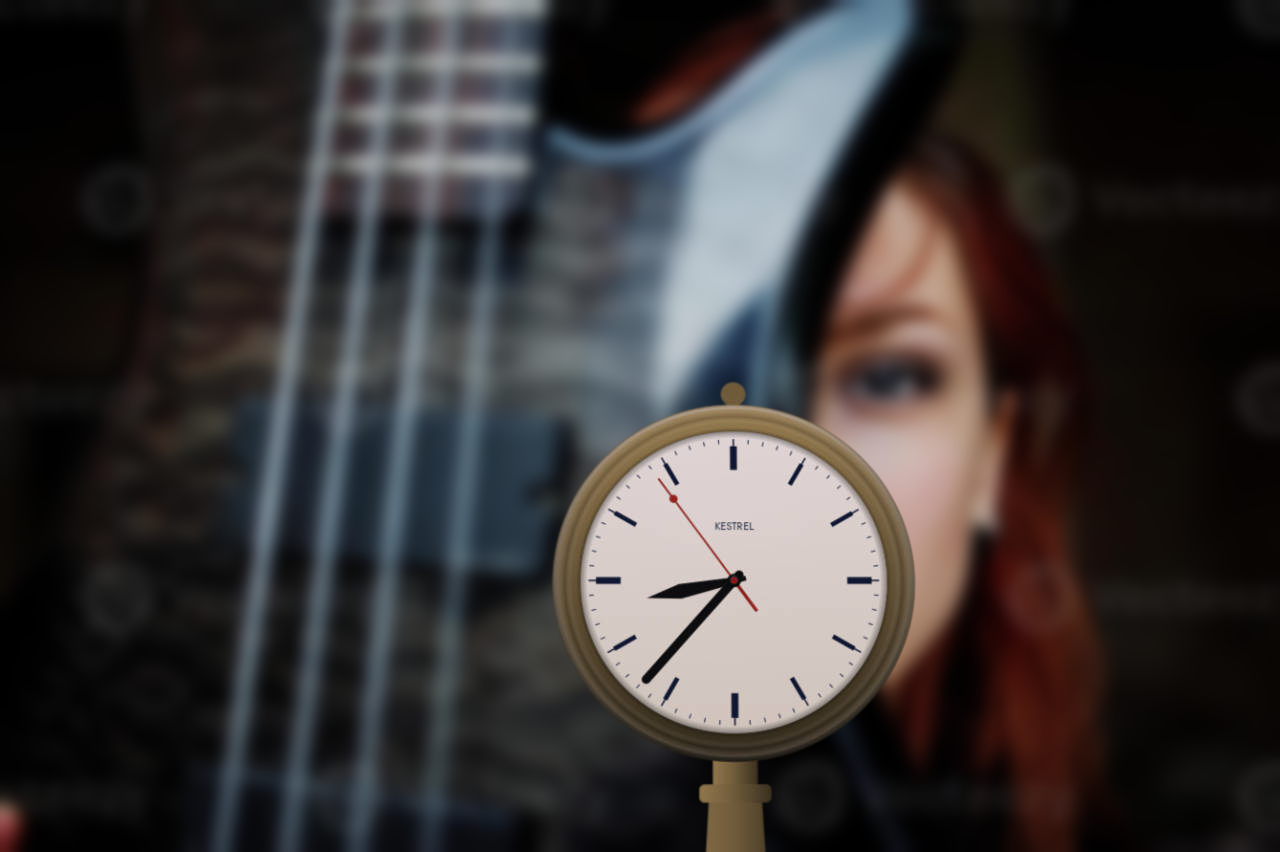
8h36m54s
